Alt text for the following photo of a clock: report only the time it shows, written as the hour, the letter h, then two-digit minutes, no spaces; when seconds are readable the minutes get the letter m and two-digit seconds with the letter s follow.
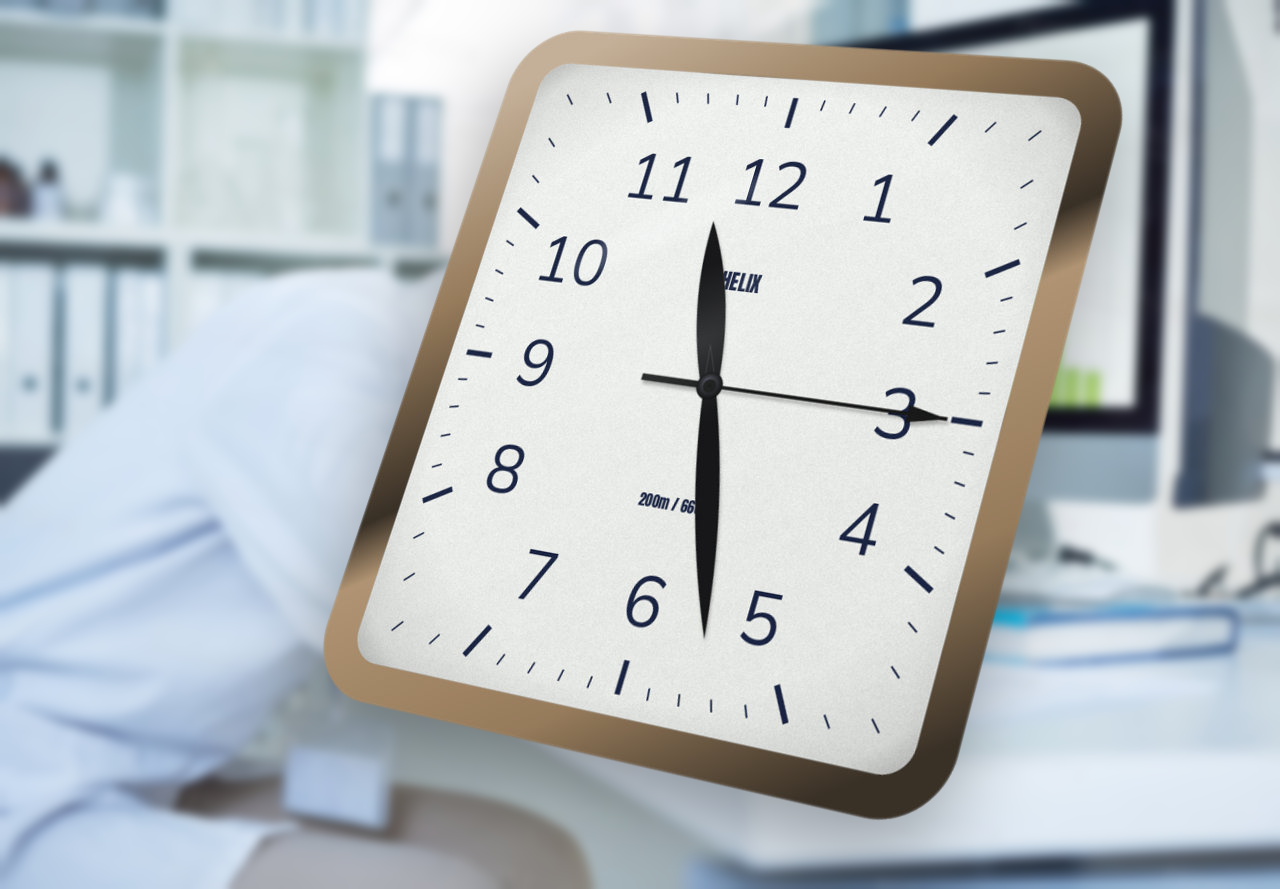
11h27m15s
